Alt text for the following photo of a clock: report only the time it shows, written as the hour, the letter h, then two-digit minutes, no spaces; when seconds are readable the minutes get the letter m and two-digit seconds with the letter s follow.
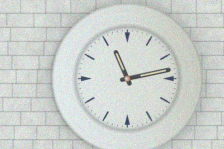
11h13
